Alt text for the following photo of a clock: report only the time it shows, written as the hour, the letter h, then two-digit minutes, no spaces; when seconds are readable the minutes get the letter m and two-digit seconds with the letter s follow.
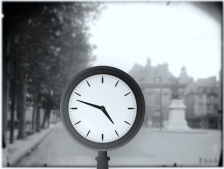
4h48
